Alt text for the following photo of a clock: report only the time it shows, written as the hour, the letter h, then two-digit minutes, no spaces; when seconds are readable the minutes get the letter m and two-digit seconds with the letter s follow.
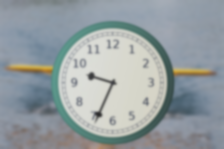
9h34
